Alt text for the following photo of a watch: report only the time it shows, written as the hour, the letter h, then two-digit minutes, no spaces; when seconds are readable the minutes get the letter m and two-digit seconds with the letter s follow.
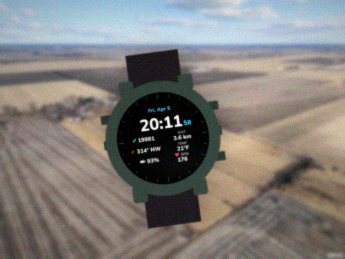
20h11
